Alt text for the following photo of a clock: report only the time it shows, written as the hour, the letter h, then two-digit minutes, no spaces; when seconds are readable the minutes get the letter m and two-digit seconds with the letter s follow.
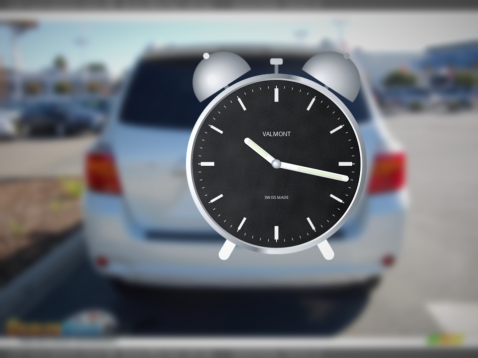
10h17
